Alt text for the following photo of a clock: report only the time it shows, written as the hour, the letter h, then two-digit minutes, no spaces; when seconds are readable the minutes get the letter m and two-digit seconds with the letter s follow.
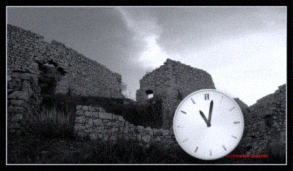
11h02
